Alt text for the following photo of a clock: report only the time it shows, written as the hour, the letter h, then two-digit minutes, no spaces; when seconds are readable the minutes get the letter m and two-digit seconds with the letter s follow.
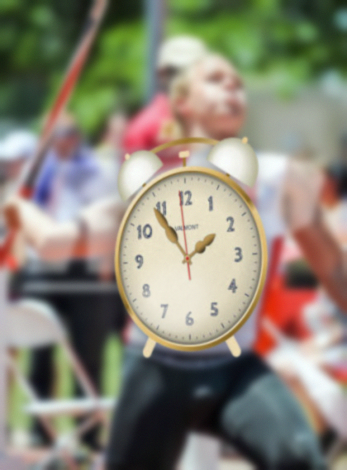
1h53m59s
